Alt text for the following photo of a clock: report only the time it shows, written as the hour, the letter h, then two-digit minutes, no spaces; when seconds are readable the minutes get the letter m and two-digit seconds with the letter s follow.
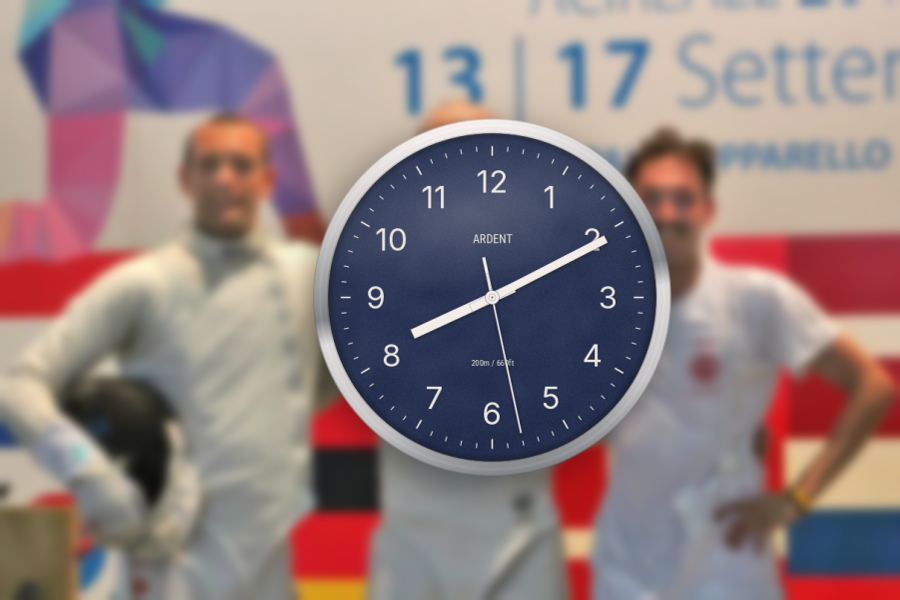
8h10m28s
